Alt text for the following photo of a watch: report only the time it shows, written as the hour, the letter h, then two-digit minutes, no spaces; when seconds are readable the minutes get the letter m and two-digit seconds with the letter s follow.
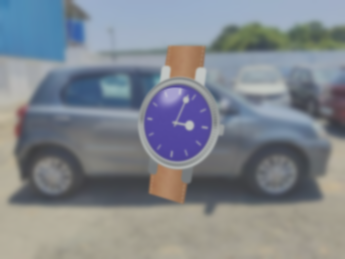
3h03
